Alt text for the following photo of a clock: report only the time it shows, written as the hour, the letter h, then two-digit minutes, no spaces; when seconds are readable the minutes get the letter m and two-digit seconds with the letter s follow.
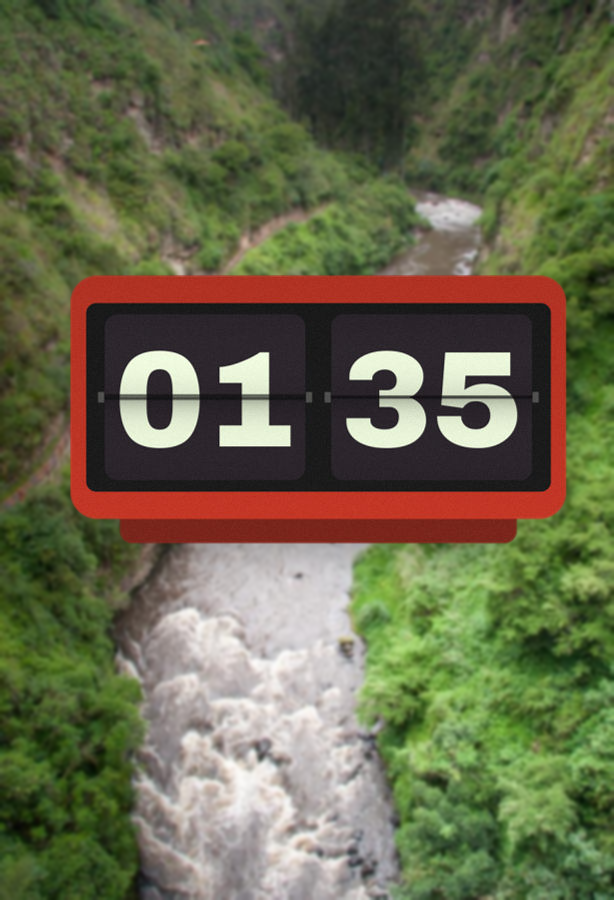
1h35
